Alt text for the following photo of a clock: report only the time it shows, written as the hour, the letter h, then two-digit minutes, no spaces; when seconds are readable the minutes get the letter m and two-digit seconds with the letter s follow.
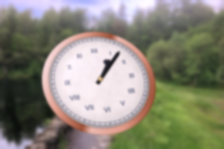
1h07
